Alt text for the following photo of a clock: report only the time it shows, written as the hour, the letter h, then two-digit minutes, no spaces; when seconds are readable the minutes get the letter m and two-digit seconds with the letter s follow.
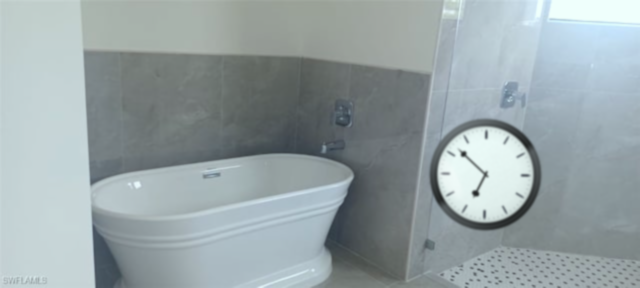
6h52
